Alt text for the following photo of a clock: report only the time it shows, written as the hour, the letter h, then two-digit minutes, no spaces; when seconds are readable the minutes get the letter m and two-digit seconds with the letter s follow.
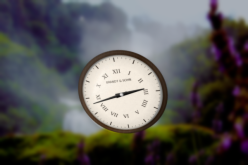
2h43
